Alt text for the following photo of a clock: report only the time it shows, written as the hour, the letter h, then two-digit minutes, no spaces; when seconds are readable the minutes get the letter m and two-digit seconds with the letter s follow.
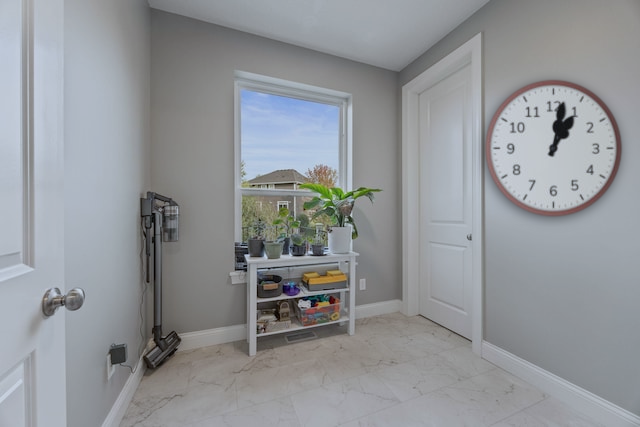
1h02
